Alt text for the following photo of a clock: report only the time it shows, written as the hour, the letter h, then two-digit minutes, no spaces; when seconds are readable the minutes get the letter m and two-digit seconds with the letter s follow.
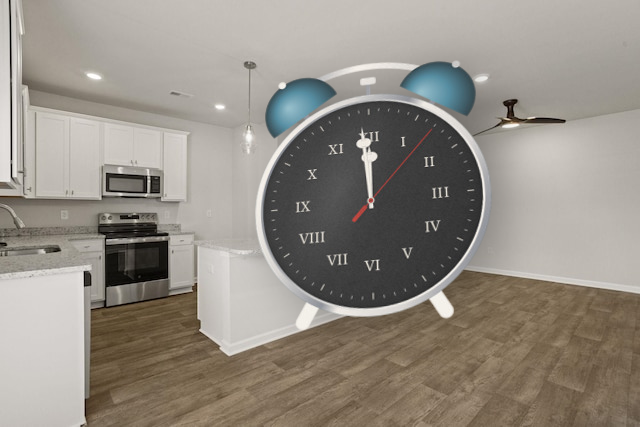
11h59m07s
